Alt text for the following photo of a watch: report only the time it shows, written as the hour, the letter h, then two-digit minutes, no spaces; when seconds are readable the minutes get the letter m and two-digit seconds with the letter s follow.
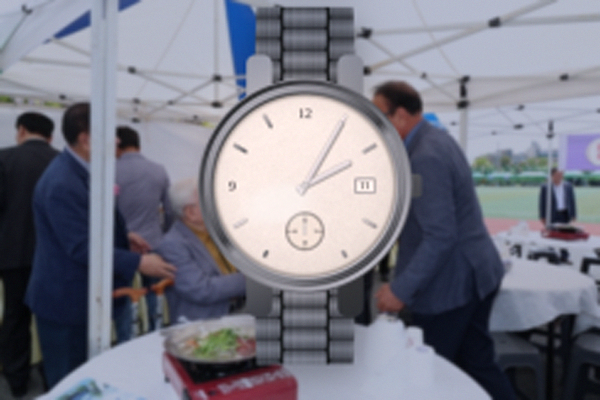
2h05
